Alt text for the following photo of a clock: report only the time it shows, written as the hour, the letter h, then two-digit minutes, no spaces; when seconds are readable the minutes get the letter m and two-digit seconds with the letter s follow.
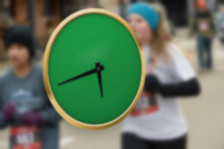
5h42
